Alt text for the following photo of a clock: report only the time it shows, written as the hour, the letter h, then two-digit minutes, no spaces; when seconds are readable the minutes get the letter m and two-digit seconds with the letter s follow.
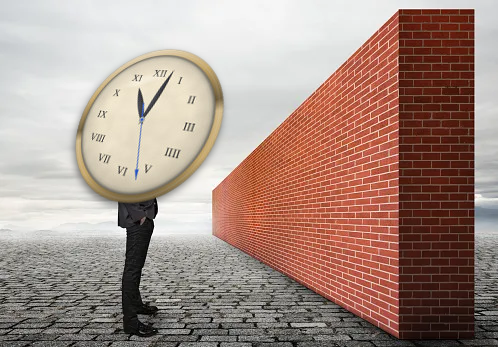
11h02m27s
